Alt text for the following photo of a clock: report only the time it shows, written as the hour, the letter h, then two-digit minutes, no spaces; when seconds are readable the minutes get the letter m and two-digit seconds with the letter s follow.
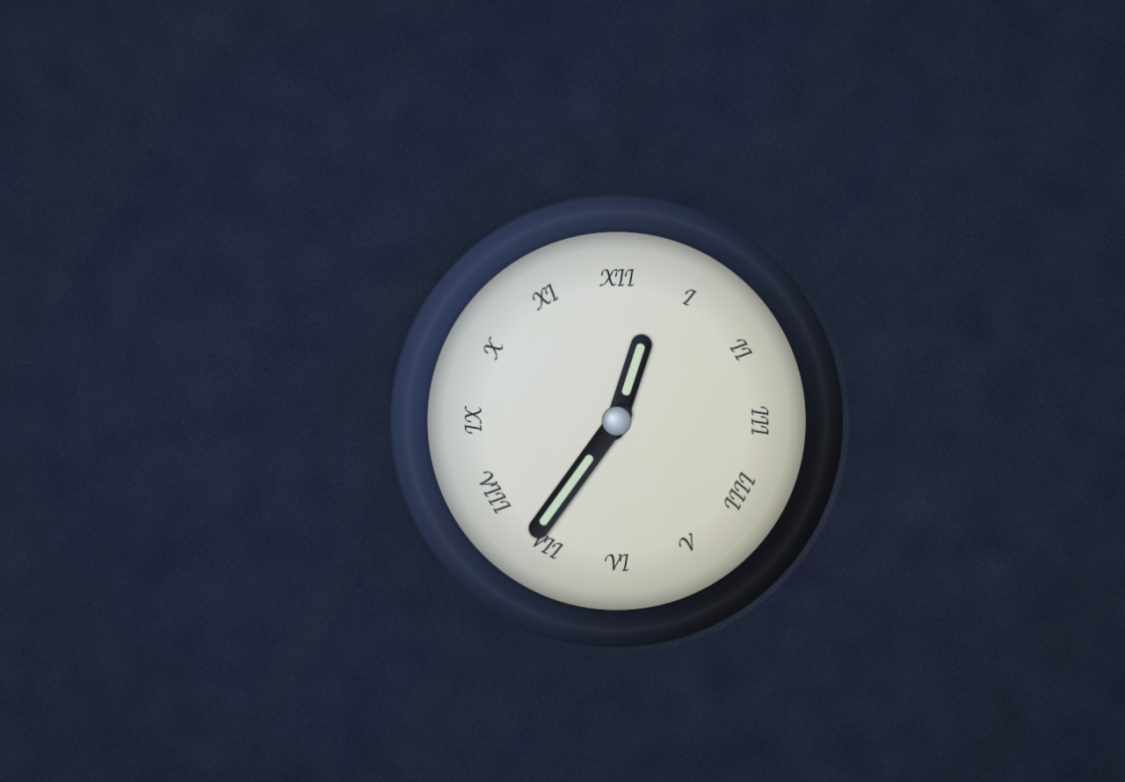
12h36
